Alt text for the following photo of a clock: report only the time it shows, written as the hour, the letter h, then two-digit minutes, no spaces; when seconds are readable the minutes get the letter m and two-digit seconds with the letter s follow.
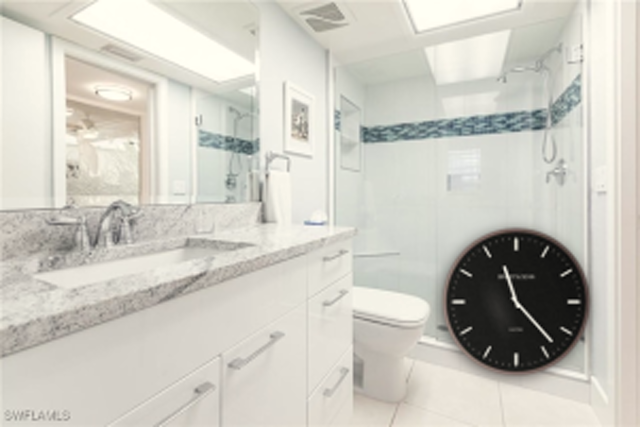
11h23
